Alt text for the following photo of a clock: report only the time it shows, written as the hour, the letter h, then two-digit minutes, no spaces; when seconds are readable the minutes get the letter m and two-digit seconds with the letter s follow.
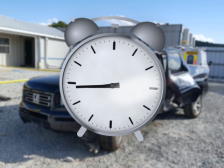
8h44
